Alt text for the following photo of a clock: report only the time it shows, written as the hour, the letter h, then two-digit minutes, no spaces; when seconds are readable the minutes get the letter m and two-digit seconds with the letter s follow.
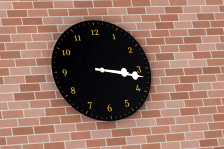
3h17
